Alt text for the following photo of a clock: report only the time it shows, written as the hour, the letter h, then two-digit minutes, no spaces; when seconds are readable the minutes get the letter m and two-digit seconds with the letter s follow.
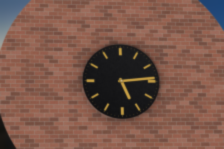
5h14
